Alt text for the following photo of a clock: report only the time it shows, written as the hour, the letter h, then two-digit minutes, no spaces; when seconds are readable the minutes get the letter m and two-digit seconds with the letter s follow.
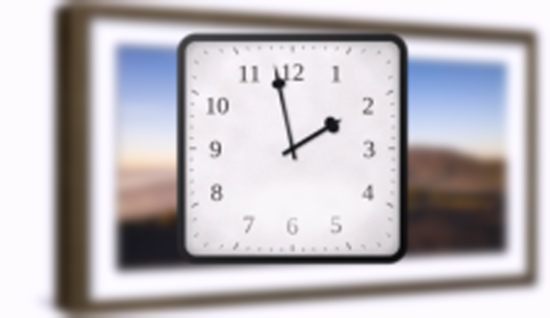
1h58
